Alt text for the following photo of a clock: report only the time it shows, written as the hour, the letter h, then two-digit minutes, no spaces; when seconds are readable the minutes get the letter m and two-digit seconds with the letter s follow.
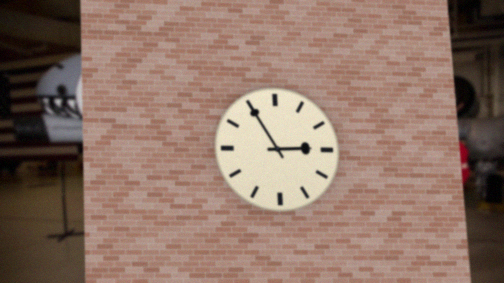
2h55
